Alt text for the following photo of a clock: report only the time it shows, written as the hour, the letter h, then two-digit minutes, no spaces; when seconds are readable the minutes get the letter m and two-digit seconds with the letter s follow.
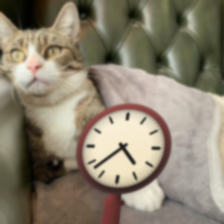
4h38
